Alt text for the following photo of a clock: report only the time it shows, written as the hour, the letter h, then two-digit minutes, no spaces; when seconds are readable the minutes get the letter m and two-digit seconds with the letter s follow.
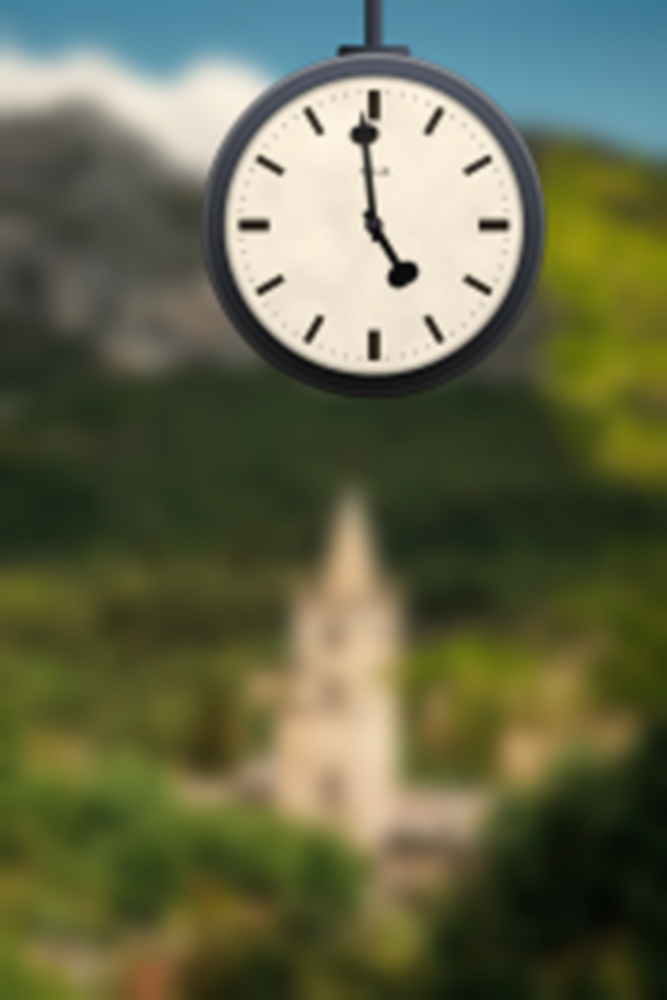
4h59
